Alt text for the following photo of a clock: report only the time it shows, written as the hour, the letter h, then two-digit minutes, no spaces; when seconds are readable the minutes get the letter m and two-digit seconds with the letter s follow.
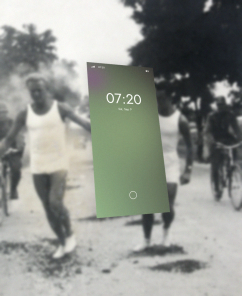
7h20
